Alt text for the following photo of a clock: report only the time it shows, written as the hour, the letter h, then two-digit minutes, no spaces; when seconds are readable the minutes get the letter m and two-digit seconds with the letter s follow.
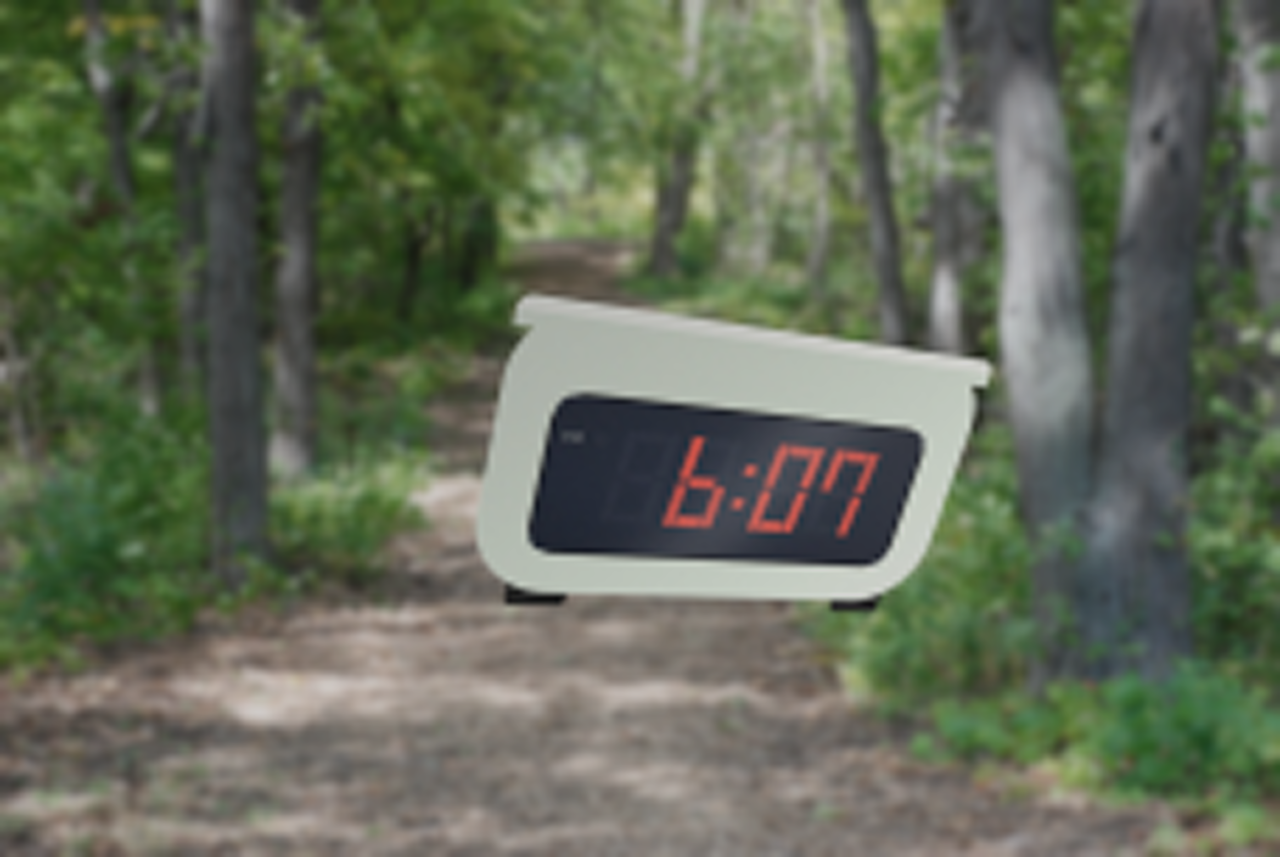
6h07
